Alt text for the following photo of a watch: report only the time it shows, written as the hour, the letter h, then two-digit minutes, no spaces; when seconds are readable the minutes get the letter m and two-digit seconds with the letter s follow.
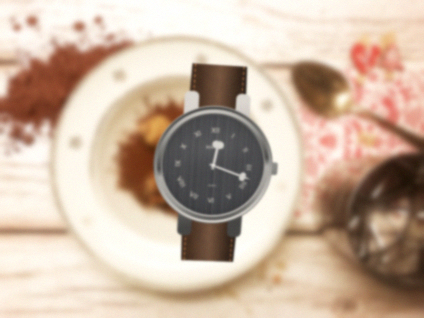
12h18
